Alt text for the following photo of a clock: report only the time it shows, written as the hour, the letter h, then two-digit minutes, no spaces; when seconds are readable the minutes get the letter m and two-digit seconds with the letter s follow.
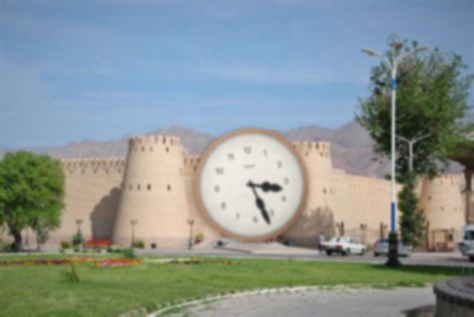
3h27
